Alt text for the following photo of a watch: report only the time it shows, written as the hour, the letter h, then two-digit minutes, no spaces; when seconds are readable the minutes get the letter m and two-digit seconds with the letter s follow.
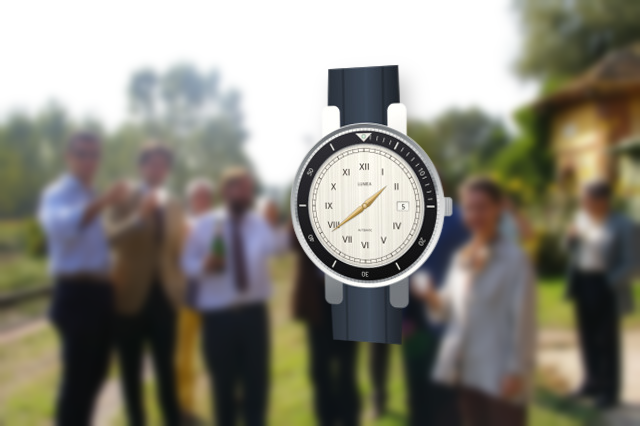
1h39
